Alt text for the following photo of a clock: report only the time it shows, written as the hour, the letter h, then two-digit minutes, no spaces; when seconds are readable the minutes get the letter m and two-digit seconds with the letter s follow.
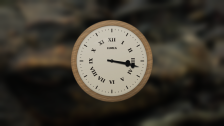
3h17
